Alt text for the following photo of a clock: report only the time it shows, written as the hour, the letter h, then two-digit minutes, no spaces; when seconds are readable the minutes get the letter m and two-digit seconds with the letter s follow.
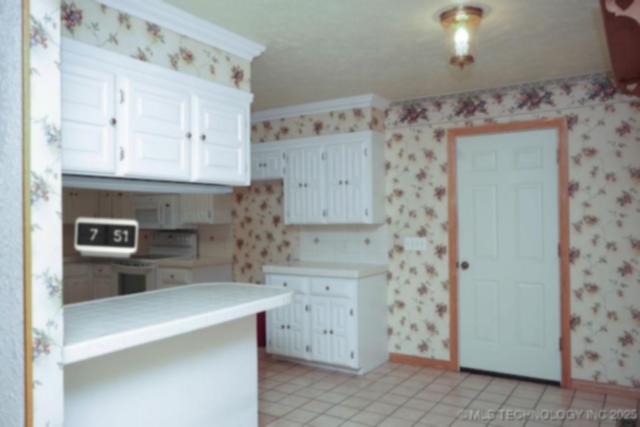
7h51
